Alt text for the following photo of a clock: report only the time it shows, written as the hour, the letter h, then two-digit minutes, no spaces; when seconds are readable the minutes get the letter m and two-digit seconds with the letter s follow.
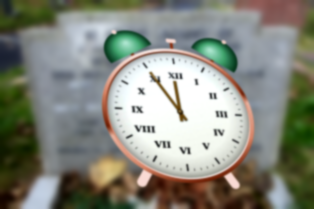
11h55
